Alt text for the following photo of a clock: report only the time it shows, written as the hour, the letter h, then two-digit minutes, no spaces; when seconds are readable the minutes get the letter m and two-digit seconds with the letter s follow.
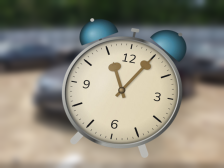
11h05
